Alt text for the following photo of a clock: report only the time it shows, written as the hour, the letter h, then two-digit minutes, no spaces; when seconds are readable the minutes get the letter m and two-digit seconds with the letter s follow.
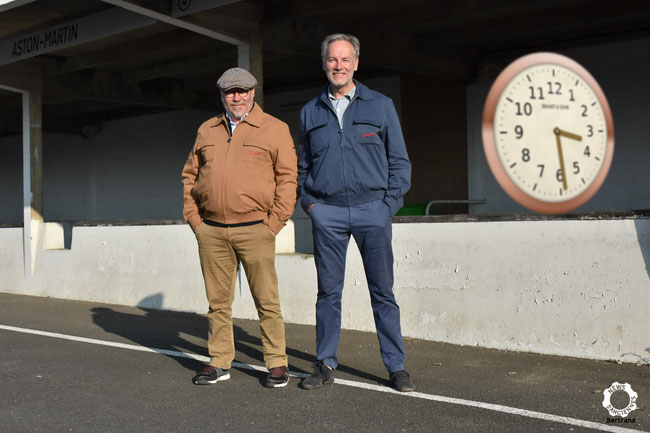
3h29
